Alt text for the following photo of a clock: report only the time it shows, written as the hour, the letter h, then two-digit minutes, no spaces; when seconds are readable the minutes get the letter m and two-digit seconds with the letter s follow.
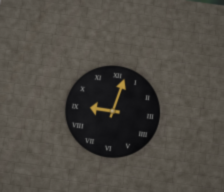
9h02
